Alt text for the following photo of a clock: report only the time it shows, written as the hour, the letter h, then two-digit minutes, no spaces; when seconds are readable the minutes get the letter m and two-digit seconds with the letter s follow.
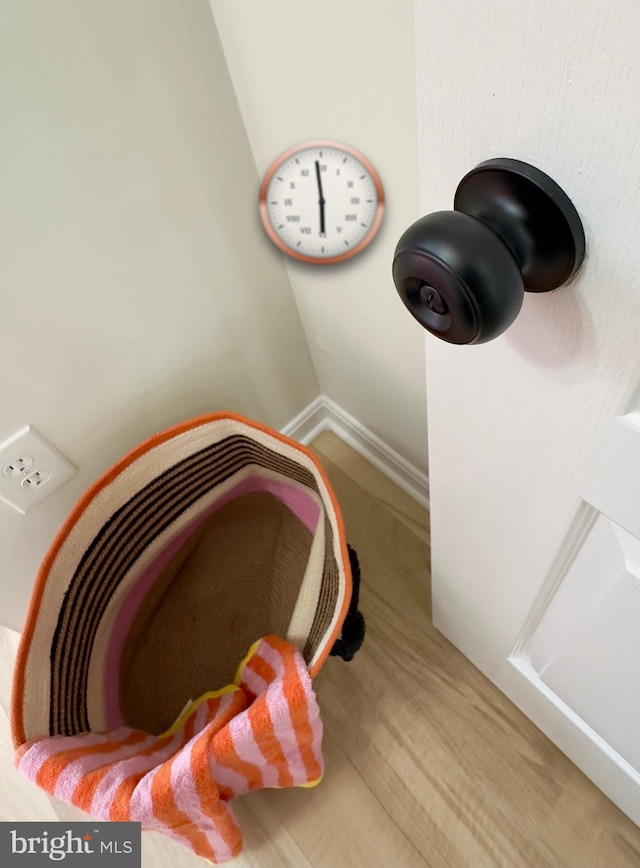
5h59
